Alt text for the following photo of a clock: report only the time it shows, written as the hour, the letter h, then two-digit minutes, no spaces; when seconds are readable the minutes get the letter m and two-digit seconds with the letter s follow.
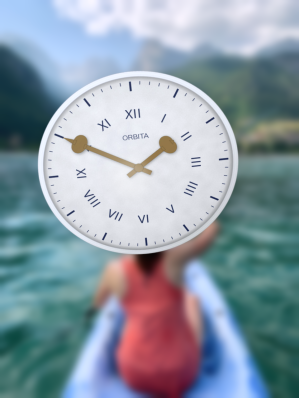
1h50
